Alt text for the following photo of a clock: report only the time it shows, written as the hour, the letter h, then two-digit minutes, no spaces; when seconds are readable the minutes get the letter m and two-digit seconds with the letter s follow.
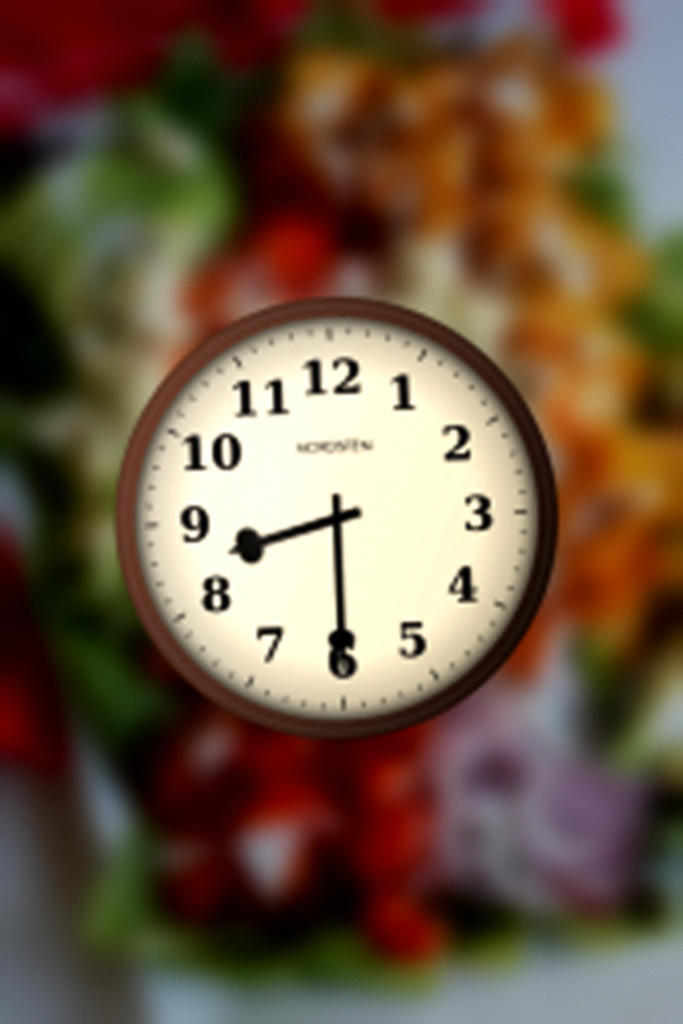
8h30
